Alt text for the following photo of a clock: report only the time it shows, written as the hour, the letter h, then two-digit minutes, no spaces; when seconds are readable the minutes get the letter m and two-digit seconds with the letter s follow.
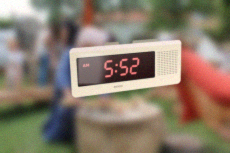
5h52
